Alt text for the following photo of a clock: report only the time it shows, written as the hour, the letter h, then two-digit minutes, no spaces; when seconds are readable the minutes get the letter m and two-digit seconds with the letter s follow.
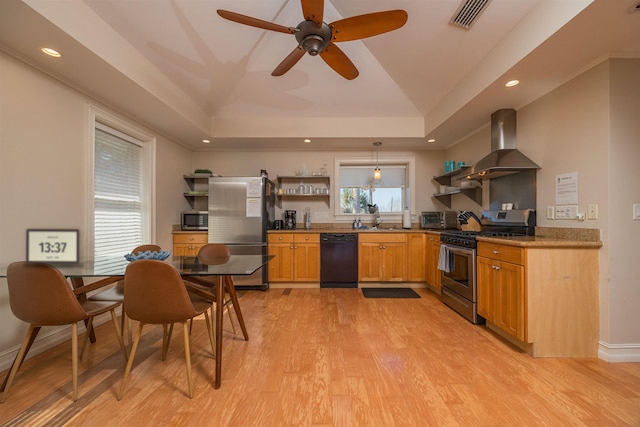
13h37
